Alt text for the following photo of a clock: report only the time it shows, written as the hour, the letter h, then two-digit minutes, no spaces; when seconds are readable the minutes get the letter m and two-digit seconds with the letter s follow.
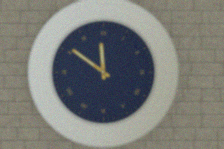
11h51
